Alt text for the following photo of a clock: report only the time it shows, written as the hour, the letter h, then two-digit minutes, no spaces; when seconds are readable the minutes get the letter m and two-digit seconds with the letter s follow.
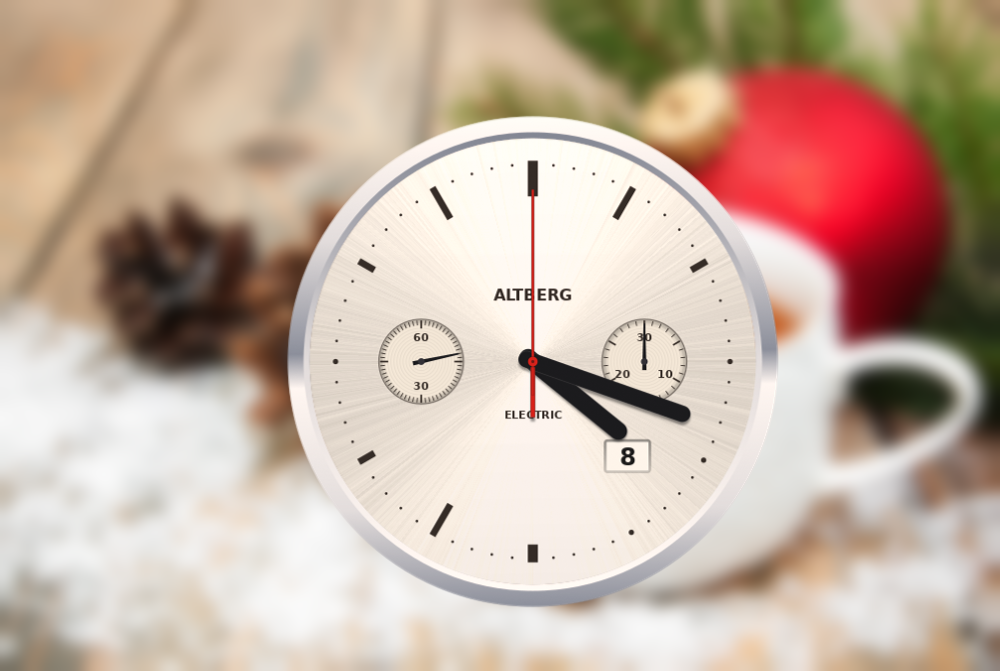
4h18m13s
